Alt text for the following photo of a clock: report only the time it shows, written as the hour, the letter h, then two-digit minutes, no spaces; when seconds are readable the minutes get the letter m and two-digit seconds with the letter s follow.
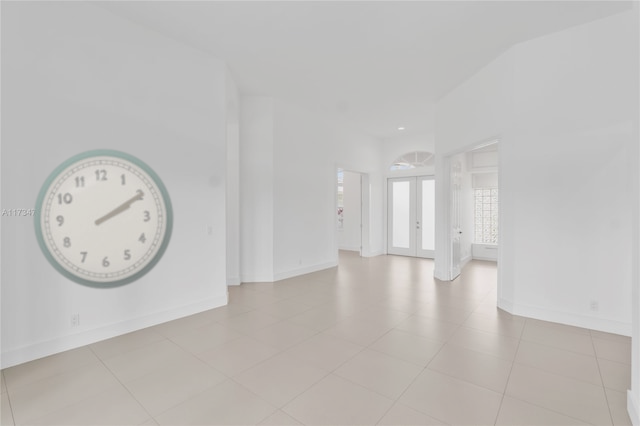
2h10
